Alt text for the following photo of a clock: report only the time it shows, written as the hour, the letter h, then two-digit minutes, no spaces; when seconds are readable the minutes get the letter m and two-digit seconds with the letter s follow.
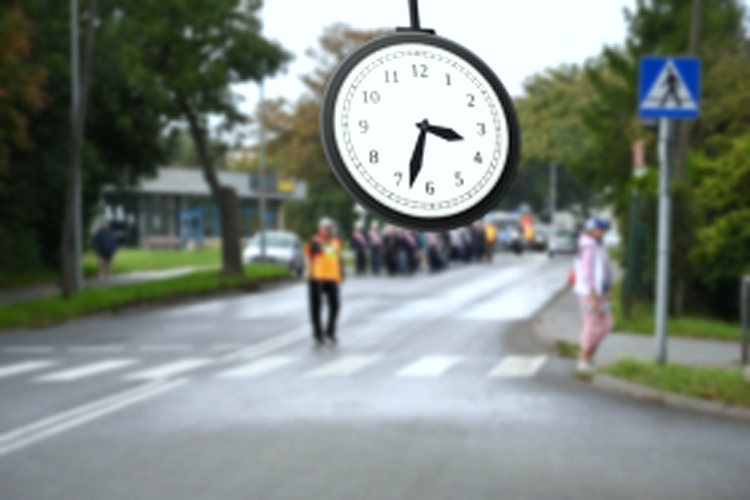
3h33
